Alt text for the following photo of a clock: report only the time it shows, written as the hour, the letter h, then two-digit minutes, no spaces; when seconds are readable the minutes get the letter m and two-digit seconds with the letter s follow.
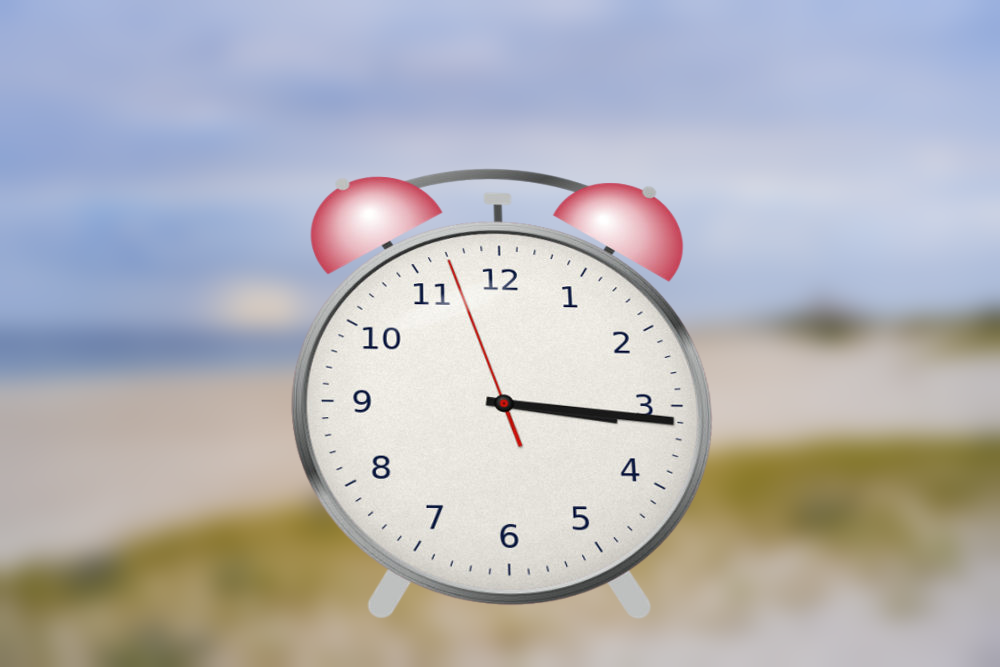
3h15m57s
